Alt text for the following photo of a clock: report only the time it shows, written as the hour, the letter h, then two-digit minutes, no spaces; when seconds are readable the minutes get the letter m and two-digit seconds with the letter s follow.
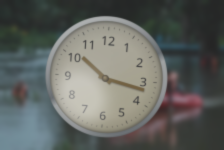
10h17
